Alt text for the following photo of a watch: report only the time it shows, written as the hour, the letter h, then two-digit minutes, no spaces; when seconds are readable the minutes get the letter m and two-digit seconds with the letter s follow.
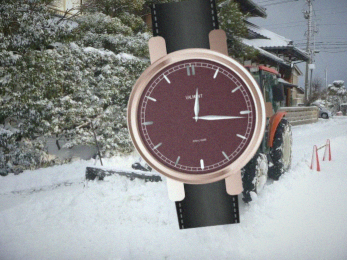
12h16
